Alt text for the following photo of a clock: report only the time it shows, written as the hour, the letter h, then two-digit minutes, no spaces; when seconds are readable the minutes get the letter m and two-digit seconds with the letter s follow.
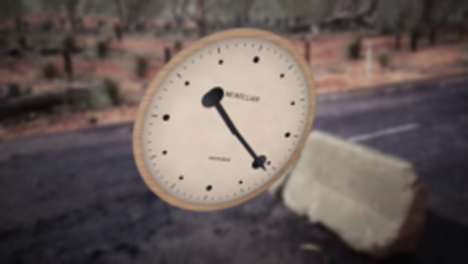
10h21
